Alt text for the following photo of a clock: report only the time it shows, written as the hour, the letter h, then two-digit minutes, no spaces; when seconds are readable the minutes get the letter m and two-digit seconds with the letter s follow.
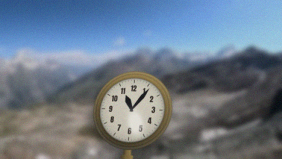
11h06
